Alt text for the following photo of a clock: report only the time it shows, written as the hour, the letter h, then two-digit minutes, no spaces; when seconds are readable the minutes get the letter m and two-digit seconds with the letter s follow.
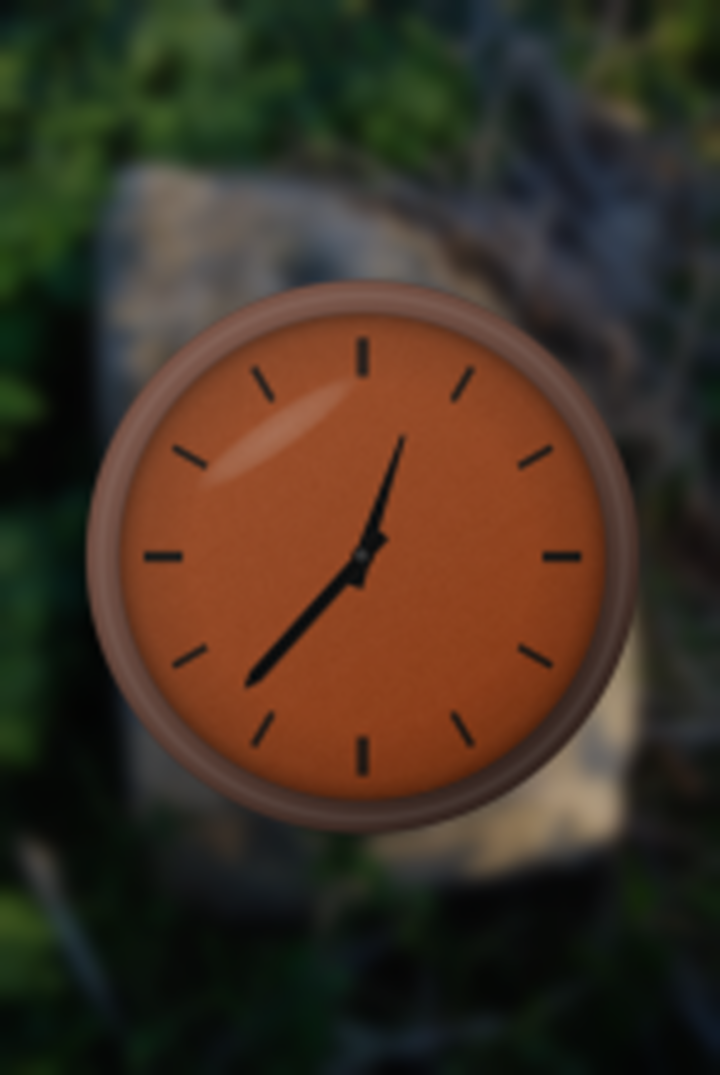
12h37
